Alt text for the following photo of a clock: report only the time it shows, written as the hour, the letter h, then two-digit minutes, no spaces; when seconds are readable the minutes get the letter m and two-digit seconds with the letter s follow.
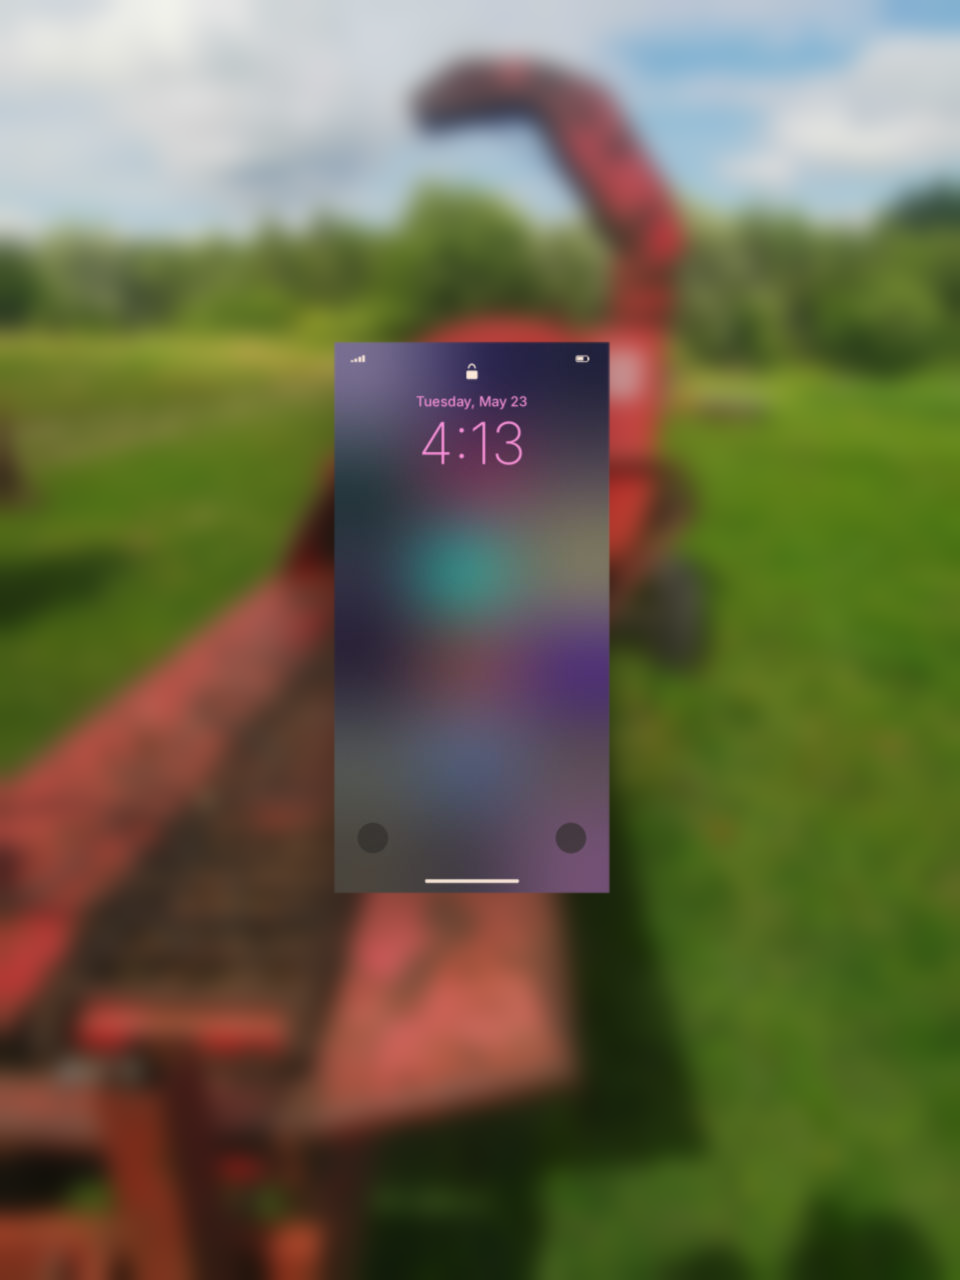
4h13
